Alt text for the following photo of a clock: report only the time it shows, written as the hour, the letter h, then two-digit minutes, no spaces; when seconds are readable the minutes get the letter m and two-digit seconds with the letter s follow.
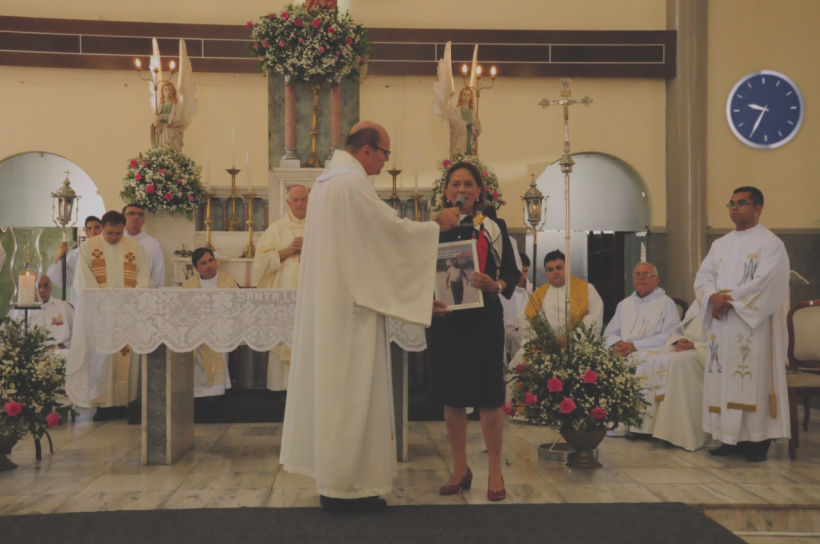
9h35
